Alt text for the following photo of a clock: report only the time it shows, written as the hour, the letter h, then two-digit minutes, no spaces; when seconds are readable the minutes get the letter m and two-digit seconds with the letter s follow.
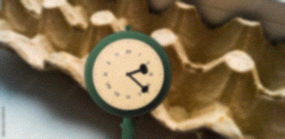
2h22
